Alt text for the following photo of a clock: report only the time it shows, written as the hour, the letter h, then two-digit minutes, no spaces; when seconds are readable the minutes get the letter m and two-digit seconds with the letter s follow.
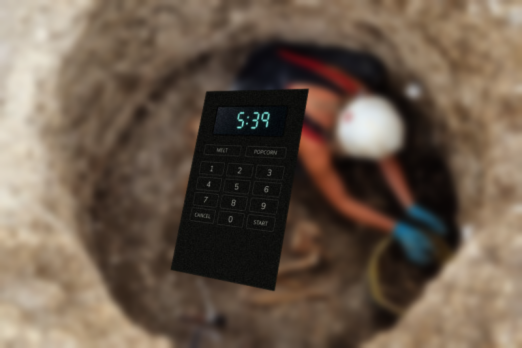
5h39
